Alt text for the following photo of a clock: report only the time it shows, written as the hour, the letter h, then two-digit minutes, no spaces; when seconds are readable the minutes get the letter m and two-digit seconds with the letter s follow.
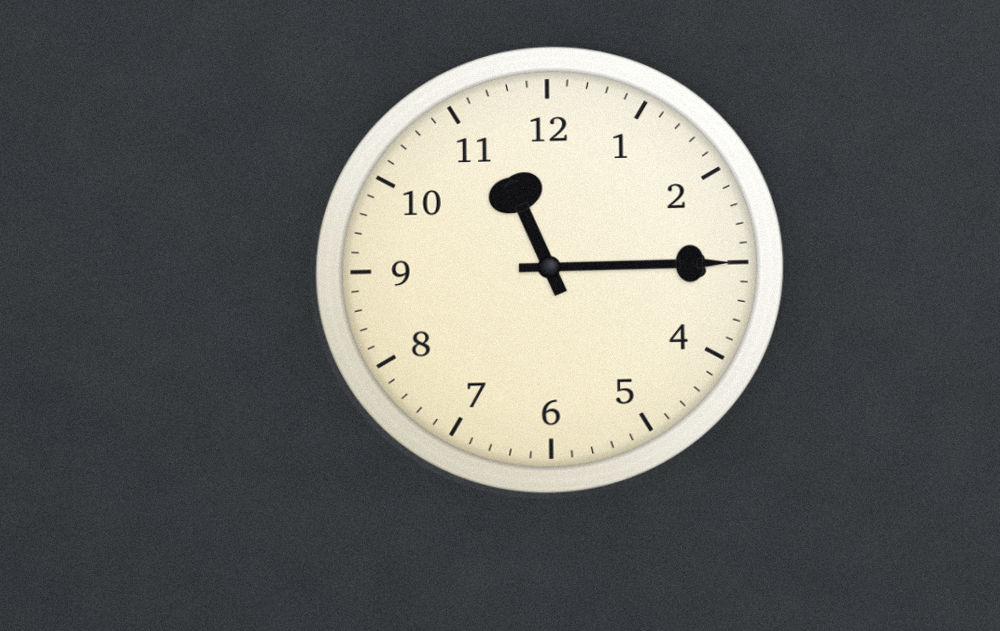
11h15
